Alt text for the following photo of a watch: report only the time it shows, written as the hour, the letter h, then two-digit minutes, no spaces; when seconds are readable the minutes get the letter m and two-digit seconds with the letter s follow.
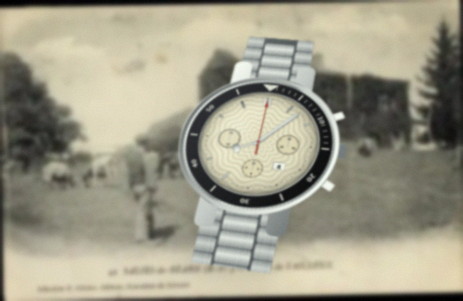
8h07
